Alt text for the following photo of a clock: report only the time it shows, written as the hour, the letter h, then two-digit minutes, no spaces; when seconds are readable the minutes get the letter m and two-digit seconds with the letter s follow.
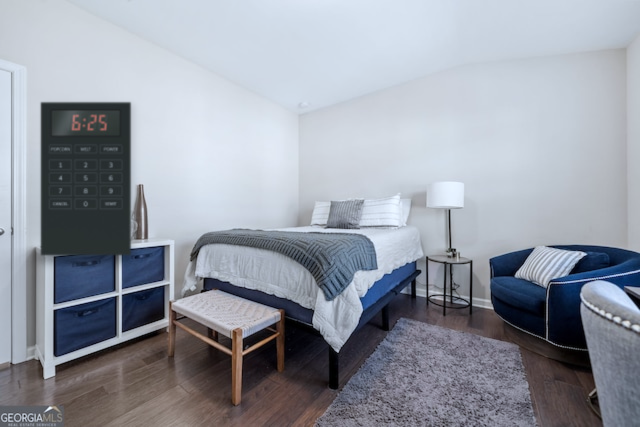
6h25
